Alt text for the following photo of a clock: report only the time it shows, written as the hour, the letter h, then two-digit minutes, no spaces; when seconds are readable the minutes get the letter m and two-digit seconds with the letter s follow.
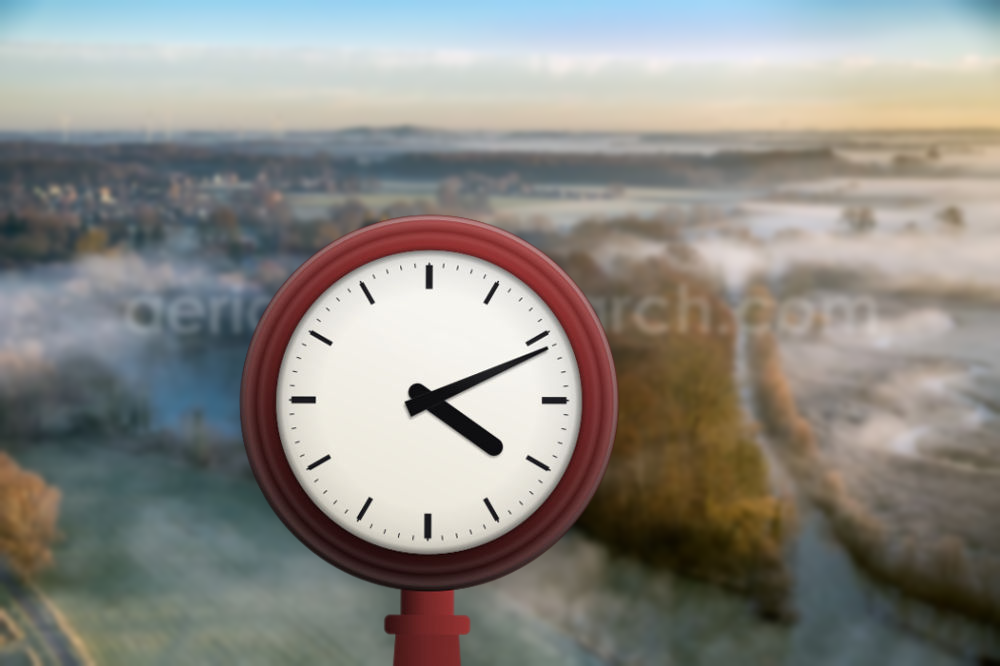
4h11
